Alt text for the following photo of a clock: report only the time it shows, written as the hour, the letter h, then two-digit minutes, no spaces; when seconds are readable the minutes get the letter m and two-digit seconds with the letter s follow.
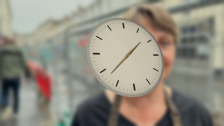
1h38
